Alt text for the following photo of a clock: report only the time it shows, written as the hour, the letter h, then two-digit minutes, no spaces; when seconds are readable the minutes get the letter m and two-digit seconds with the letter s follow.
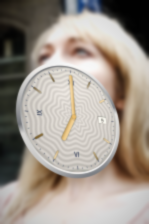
7h00
